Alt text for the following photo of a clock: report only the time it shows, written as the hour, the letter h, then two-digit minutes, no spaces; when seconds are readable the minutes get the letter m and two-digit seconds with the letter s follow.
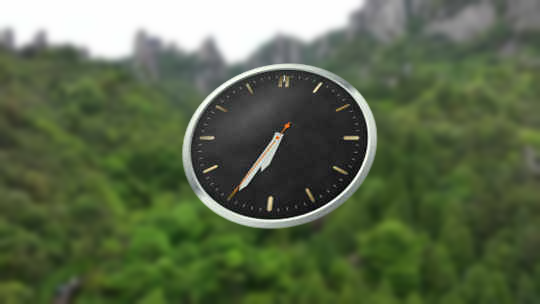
6h34m35s
